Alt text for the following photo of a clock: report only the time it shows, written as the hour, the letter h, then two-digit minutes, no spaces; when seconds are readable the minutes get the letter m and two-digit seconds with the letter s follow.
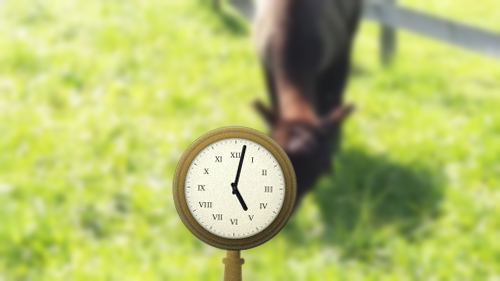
5h02
